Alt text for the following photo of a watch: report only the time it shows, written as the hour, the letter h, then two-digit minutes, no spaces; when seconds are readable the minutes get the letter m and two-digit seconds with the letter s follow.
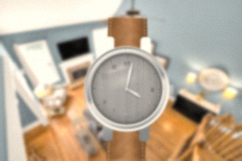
4h02
